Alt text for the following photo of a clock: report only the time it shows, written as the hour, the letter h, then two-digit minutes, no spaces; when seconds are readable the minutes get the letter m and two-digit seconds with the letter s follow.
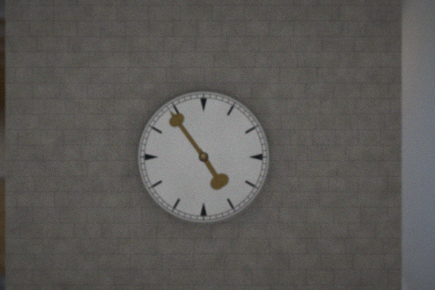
4h54
